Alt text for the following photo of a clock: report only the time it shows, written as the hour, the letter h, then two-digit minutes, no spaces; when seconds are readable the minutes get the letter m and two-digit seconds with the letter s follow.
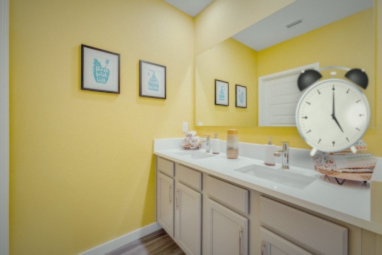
5h00
